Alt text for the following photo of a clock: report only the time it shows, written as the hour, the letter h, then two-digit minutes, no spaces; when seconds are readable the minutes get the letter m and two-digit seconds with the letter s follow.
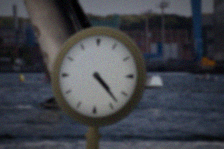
4h23
